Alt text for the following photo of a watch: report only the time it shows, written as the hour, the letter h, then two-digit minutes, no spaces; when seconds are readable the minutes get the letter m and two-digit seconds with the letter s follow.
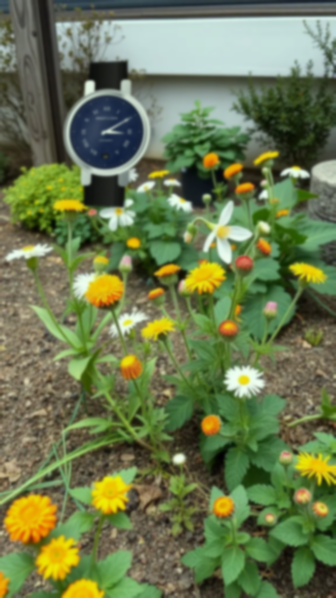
3h10
